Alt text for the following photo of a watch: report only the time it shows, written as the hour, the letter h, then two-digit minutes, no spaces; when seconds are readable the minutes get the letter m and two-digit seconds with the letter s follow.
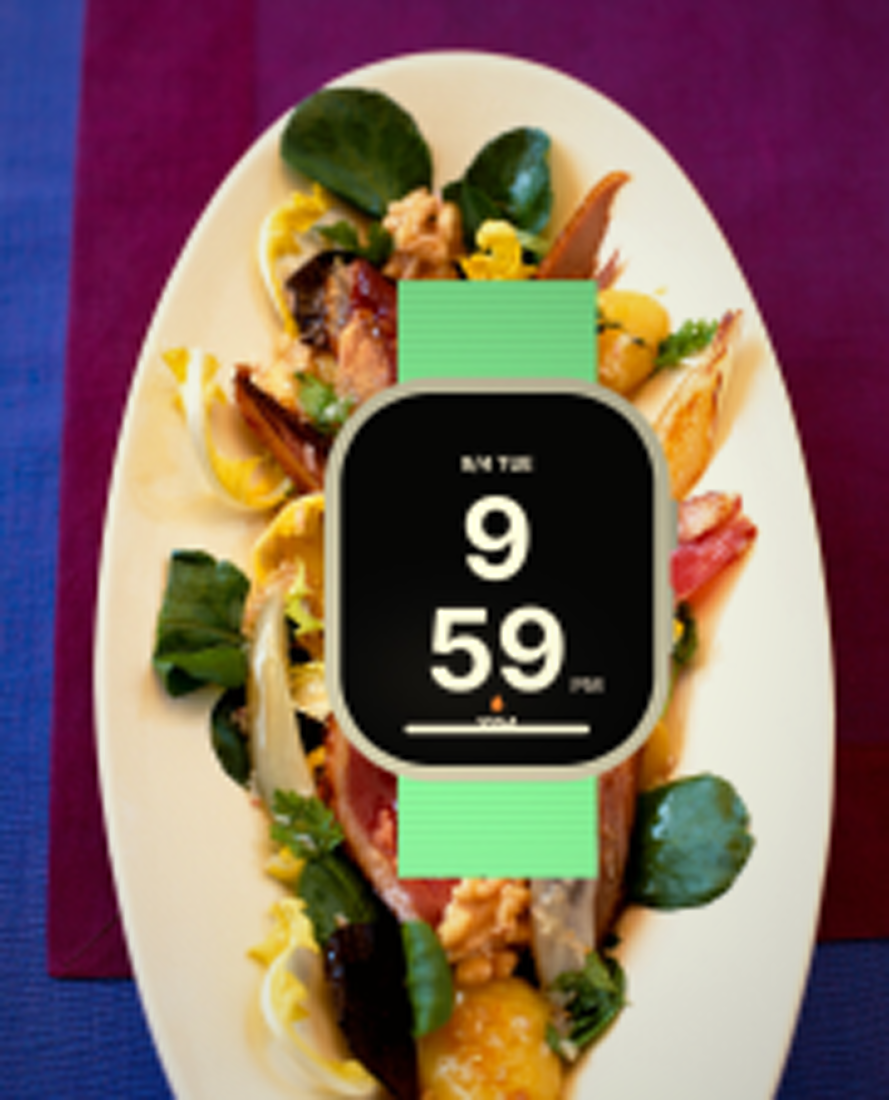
9h59
